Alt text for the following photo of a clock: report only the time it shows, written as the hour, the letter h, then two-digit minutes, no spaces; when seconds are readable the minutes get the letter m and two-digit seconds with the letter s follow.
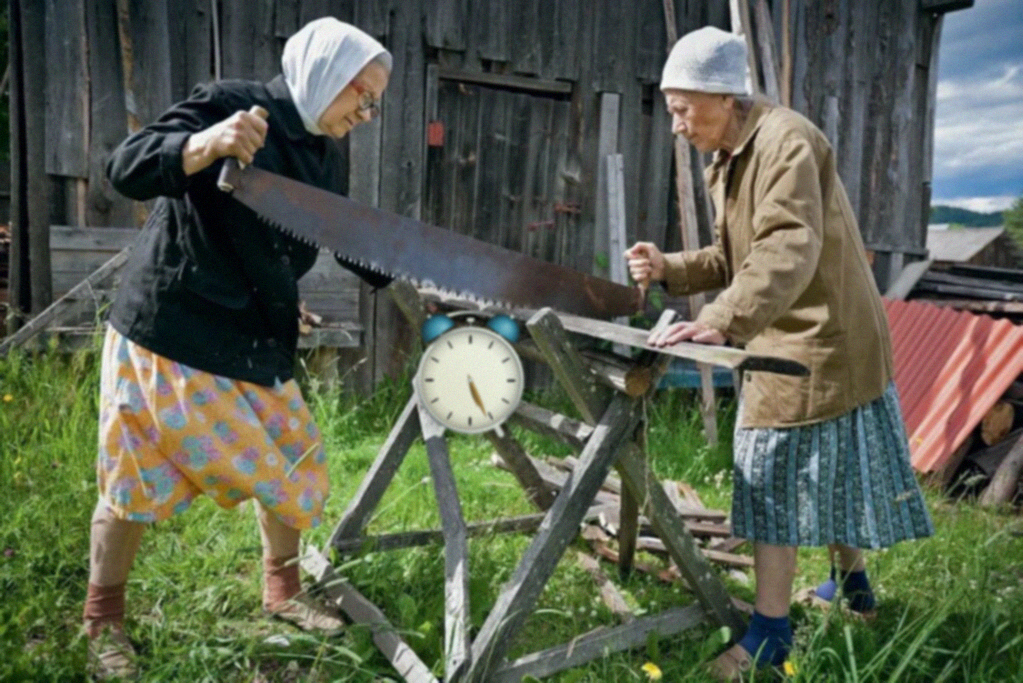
5h26
